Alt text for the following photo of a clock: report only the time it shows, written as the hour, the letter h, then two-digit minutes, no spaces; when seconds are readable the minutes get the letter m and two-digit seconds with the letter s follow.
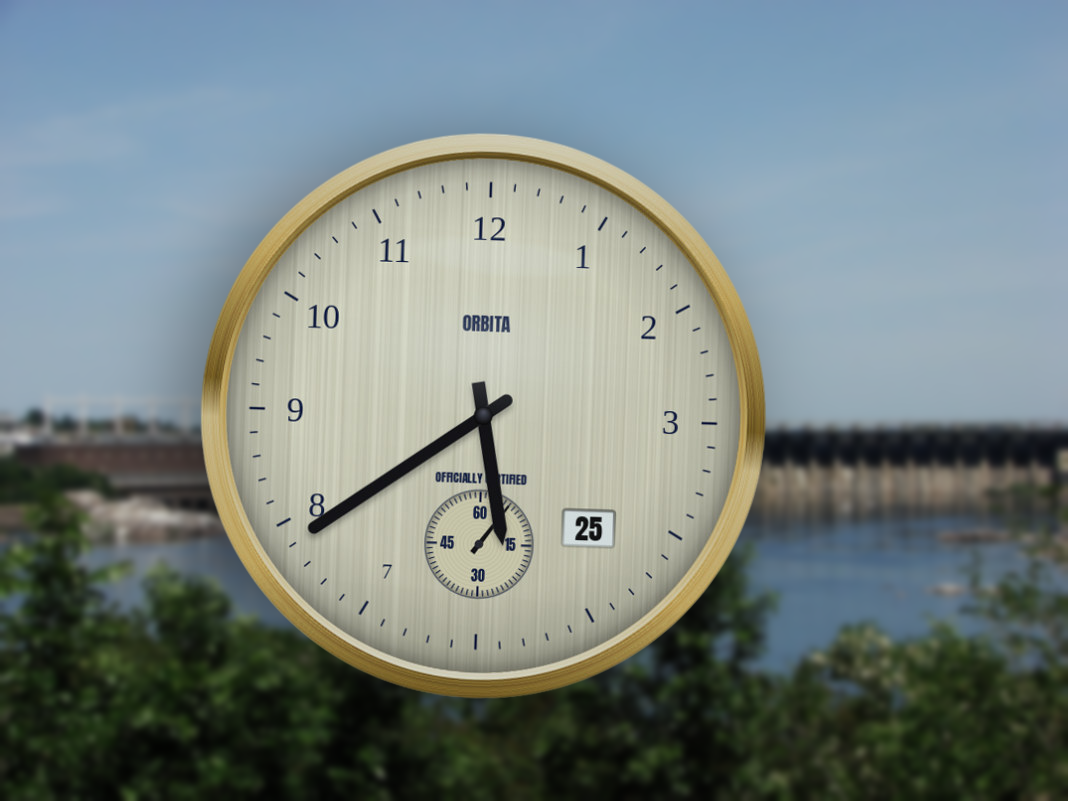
5h39m06s
